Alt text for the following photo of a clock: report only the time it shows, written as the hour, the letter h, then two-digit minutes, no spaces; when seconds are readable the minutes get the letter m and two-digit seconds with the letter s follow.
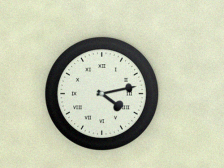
4h13
